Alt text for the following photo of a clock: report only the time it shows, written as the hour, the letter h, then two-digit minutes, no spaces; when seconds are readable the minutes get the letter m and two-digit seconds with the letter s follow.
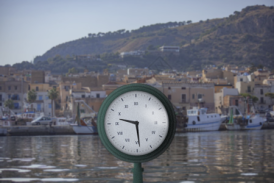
9h29
